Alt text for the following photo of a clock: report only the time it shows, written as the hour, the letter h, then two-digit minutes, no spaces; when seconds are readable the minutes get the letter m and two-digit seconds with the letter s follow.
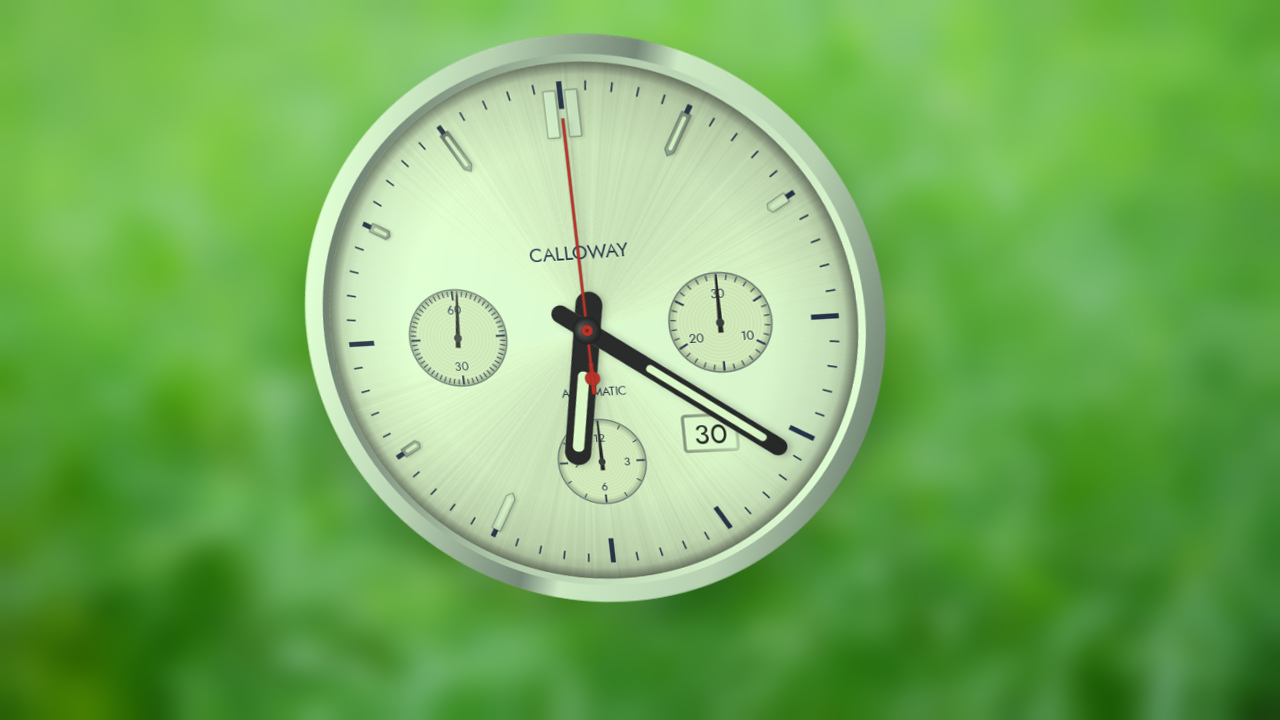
6h21m01s
